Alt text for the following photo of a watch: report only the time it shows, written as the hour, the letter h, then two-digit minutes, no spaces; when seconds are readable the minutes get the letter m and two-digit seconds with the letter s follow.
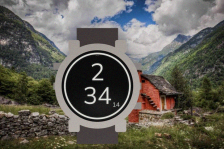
2h34
